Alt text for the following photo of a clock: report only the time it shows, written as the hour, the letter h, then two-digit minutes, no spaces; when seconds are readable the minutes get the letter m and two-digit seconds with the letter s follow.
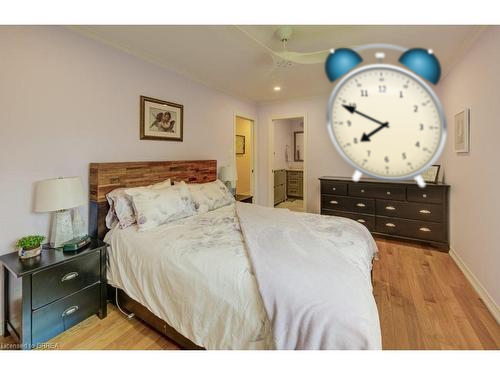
7h49
